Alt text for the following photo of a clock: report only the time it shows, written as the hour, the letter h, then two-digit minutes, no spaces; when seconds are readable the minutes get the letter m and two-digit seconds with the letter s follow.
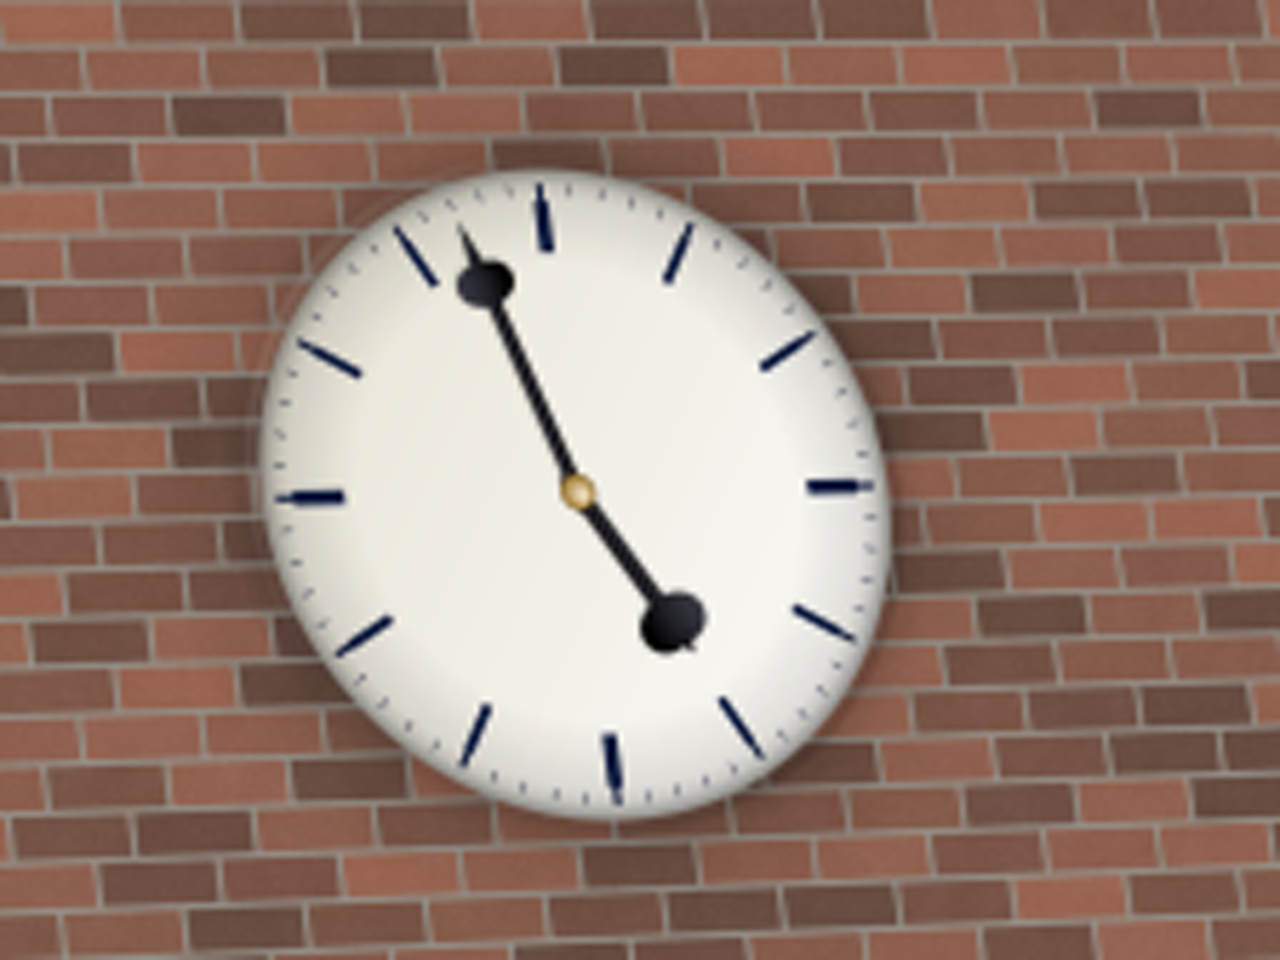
4h57
